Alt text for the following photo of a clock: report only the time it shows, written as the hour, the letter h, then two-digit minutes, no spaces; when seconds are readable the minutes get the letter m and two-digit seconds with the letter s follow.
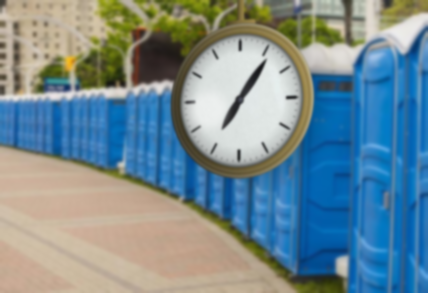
7h06
